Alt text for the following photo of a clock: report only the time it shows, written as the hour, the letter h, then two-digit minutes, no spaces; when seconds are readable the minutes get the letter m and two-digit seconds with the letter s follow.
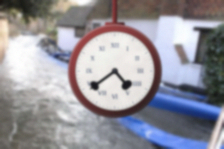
4h39
